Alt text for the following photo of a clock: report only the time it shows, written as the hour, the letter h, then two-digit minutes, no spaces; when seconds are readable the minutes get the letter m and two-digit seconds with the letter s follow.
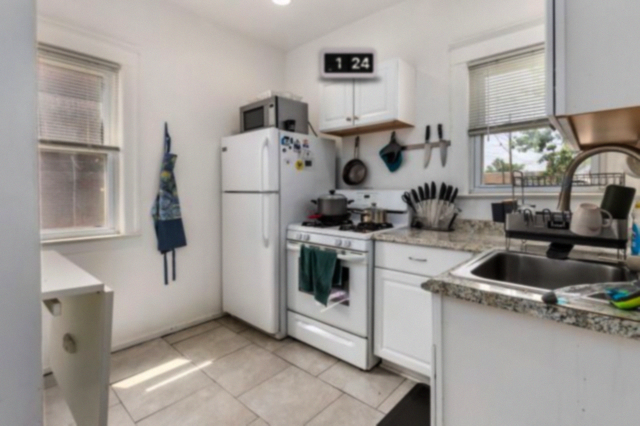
1h24
